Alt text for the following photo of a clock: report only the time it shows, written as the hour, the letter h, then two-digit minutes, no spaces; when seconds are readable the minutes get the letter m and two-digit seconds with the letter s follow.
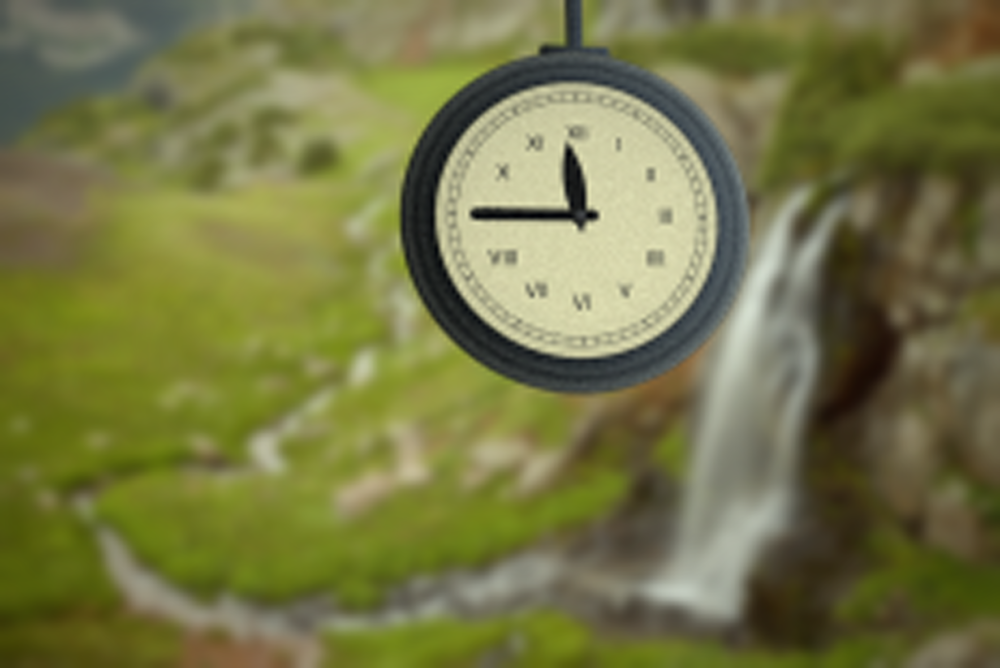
11h45
